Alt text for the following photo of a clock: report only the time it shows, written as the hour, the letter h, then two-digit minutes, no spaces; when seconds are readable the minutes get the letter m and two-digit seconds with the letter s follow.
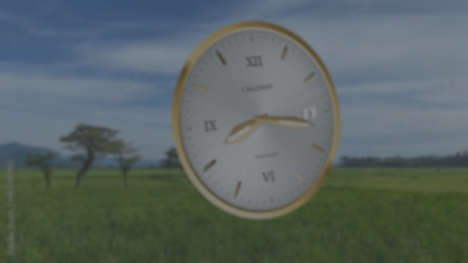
8h17
